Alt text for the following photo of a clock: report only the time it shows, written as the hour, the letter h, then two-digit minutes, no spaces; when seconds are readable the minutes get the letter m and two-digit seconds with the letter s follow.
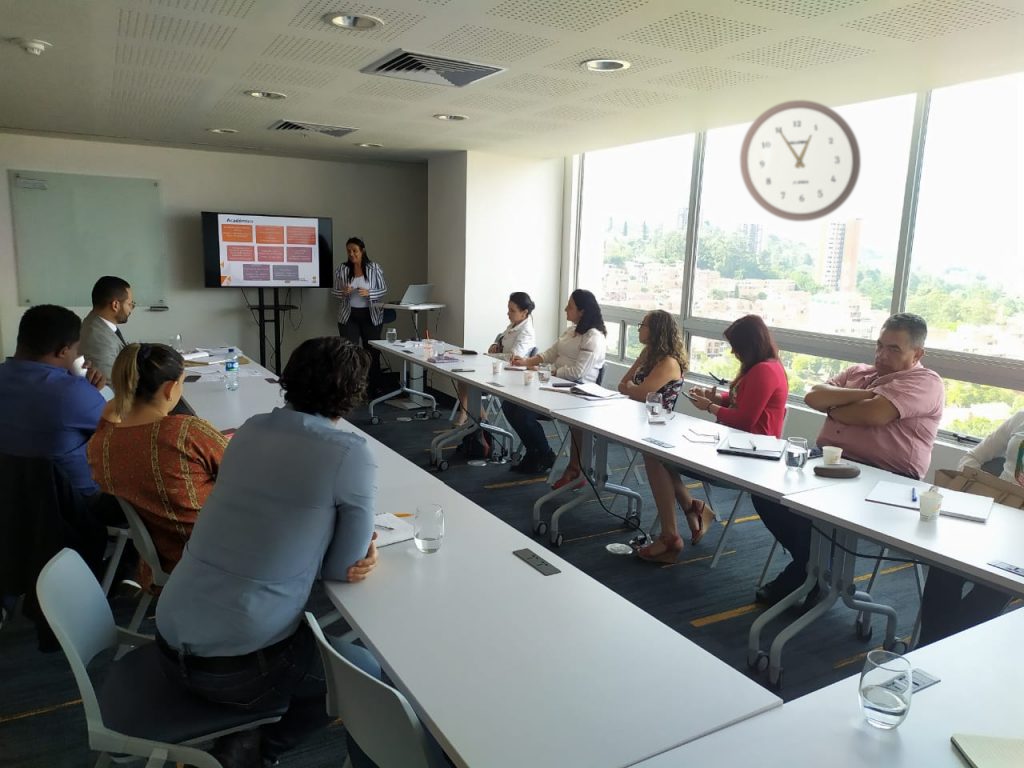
12h55
